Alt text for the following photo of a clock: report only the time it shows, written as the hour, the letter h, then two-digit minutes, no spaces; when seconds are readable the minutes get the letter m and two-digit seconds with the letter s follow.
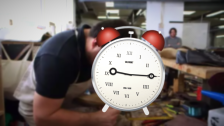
9h15
